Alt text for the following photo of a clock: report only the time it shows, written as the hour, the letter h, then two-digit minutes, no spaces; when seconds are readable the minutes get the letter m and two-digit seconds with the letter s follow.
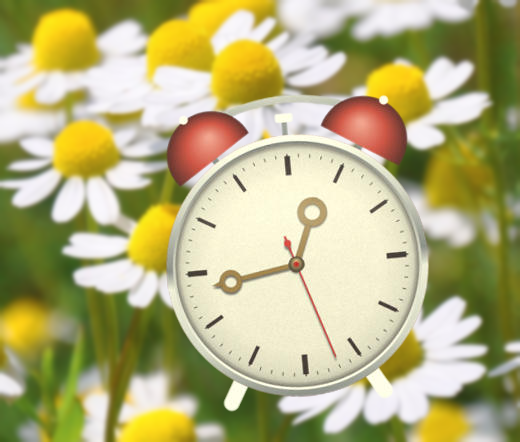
12h43m27s
